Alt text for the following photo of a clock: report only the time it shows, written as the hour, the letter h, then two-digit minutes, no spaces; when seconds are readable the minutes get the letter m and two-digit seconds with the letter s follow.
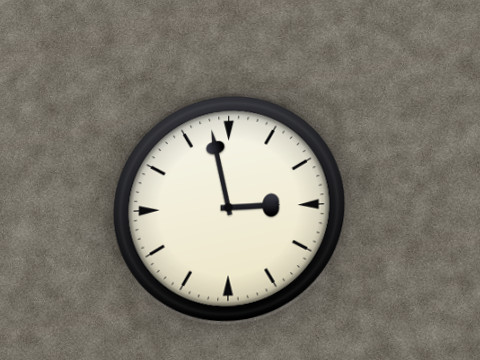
2h58
